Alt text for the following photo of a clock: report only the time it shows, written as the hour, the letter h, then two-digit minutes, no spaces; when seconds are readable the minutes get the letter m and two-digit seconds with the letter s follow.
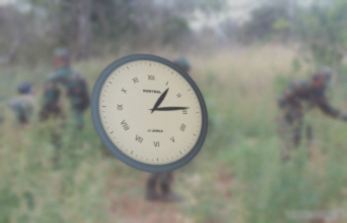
1h14
